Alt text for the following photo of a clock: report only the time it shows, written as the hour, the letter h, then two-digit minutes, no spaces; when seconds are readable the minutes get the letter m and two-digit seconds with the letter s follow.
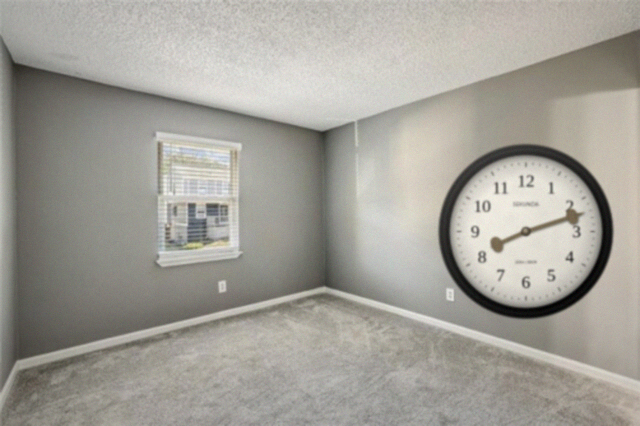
8h12
